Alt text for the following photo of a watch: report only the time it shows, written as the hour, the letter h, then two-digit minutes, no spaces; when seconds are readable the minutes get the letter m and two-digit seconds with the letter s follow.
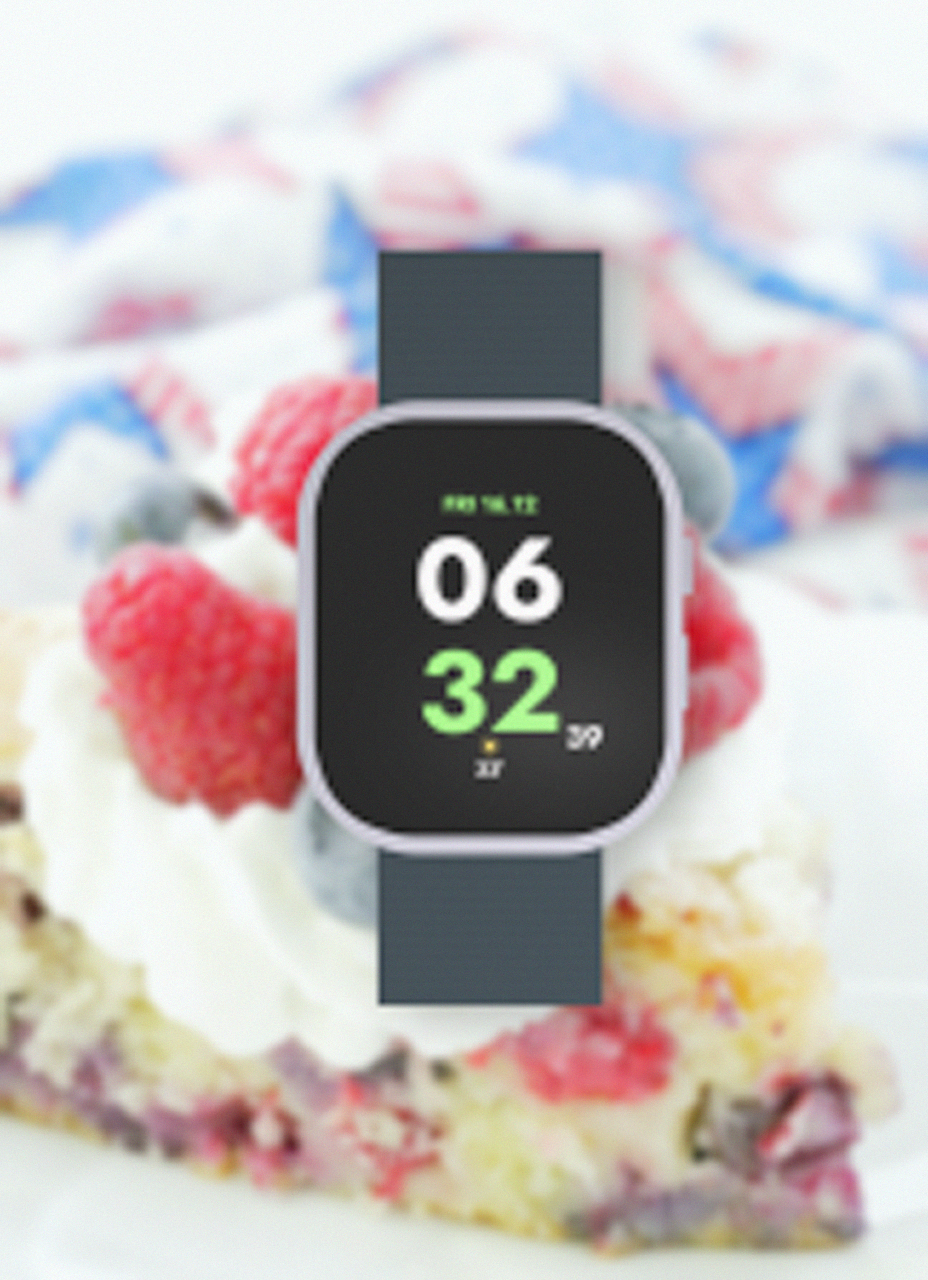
6h32
